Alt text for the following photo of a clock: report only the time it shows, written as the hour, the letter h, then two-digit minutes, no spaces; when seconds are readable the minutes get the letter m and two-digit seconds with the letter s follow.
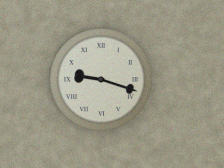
9h18
